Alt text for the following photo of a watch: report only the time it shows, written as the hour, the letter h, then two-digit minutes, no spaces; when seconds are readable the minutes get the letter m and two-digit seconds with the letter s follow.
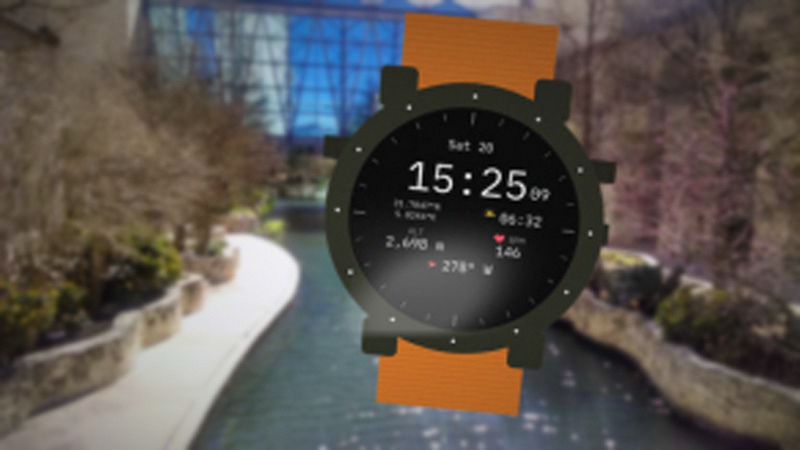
15h25
